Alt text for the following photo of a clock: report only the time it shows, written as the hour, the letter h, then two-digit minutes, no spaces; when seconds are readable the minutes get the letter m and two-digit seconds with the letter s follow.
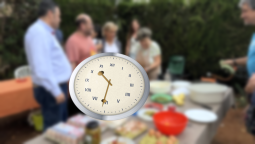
10h31
